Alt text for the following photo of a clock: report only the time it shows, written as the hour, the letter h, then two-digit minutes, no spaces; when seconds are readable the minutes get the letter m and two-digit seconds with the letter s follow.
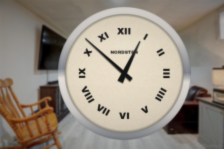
12h52
